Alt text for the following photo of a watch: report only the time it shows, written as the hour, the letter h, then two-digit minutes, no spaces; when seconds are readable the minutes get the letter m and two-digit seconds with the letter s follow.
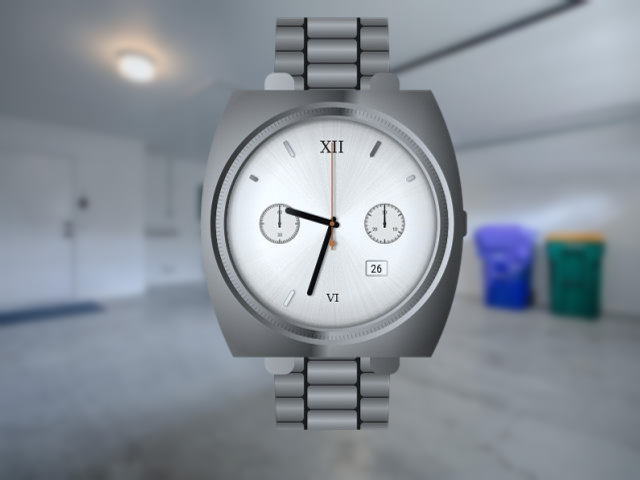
9h33
